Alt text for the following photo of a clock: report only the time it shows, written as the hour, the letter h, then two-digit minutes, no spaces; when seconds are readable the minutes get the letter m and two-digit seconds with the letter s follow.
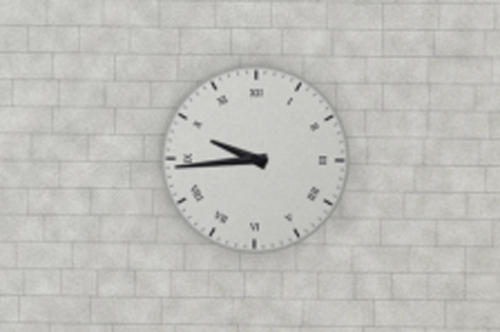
9h44
